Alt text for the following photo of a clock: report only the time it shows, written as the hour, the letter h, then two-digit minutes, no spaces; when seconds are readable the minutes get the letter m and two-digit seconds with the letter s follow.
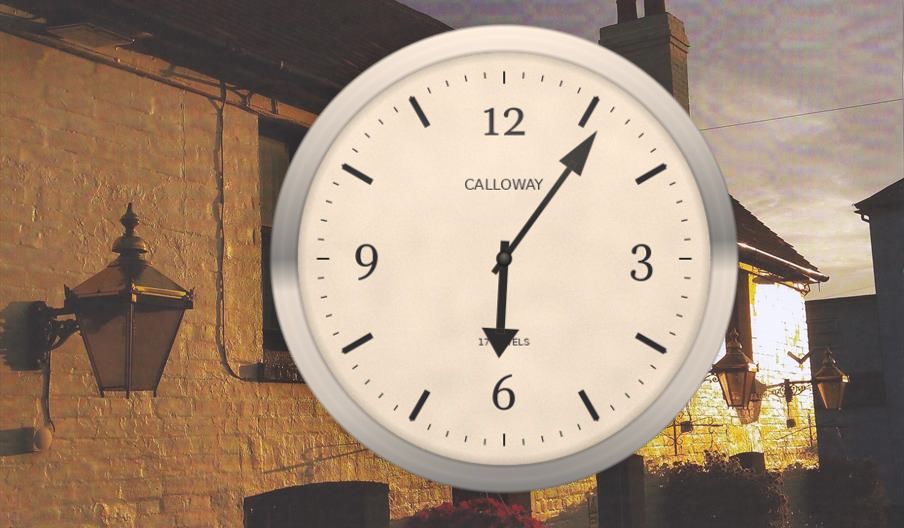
6h06
